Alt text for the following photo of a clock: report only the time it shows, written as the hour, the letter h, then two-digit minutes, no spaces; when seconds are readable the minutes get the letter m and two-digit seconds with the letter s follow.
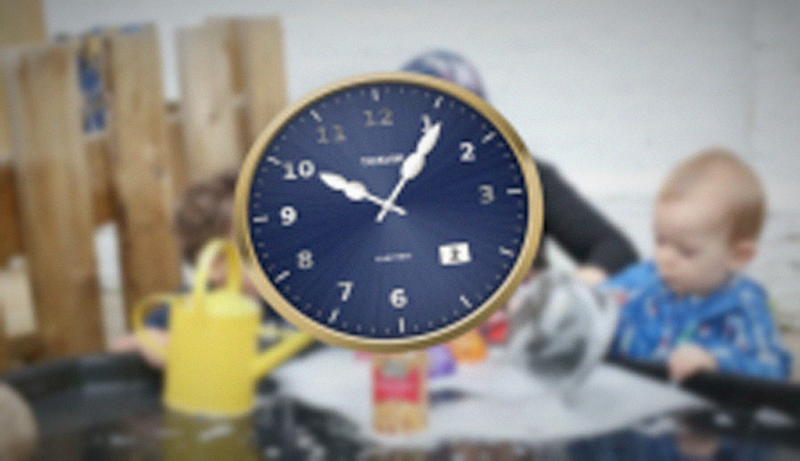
10h06
